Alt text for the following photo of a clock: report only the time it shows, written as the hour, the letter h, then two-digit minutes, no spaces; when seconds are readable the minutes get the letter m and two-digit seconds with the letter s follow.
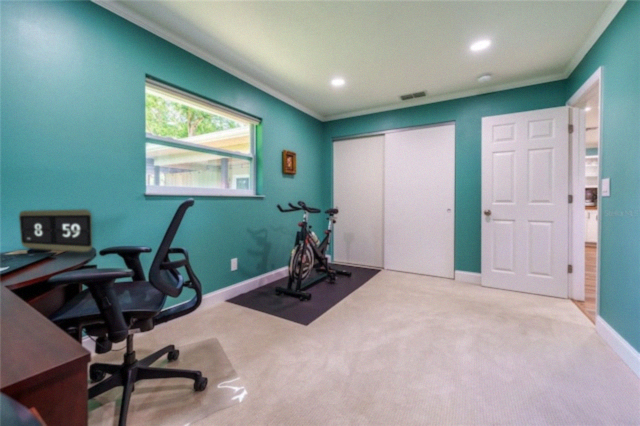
8h59
